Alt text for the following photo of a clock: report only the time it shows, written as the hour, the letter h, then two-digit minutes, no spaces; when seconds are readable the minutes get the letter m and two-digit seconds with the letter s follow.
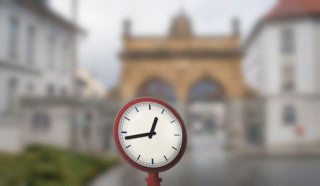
12h43
